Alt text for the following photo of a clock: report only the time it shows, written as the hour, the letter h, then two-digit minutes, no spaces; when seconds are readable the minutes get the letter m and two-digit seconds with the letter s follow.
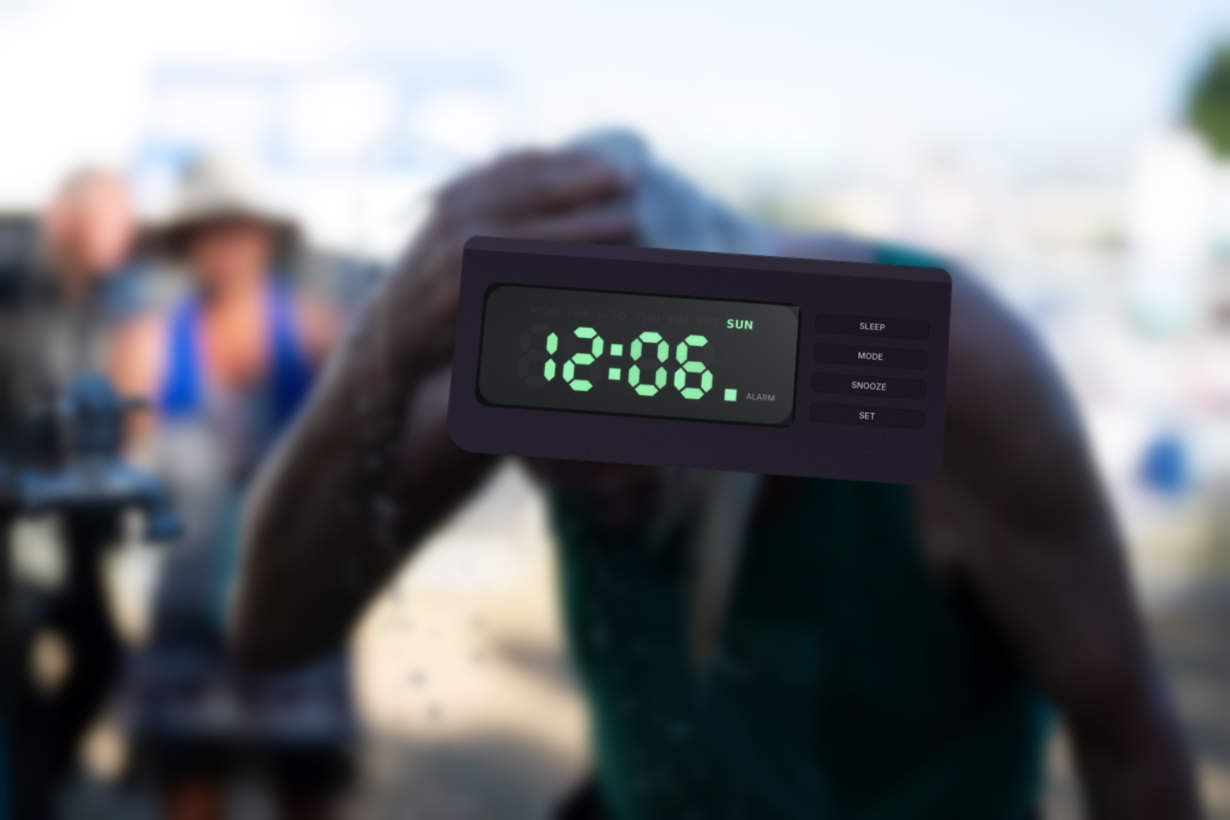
12h06
